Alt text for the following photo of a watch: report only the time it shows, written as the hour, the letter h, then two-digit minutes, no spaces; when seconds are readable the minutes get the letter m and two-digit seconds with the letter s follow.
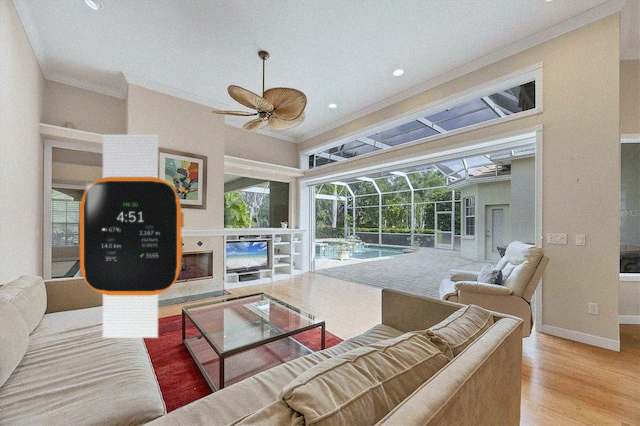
4h51
